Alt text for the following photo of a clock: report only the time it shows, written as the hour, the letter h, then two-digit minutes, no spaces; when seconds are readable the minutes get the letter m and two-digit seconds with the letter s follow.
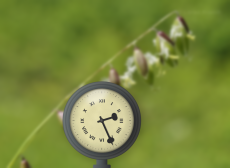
2h26
